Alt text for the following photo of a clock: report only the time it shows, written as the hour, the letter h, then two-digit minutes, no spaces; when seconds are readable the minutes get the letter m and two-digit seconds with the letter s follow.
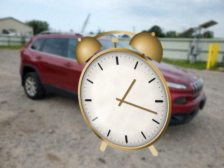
1h18
